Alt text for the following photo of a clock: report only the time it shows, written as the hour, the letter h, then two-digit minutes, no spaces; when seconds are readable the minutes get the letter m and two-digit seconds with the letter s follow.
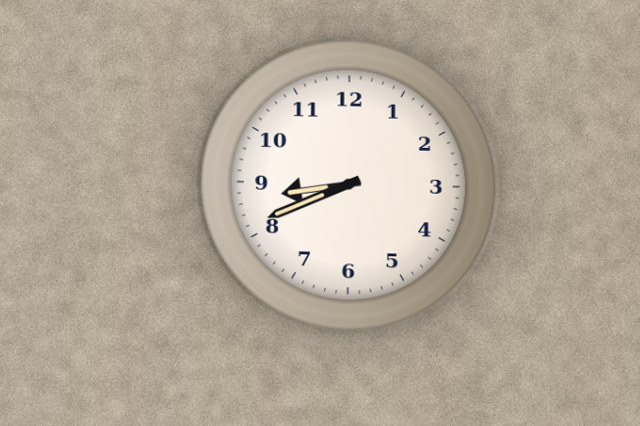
8h41
